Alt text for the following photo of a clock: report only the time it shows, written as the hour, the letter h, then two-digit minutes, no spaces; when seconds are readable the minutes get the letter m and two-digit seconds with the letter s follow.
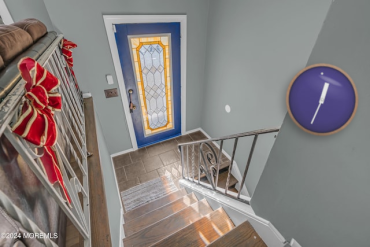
12h34
